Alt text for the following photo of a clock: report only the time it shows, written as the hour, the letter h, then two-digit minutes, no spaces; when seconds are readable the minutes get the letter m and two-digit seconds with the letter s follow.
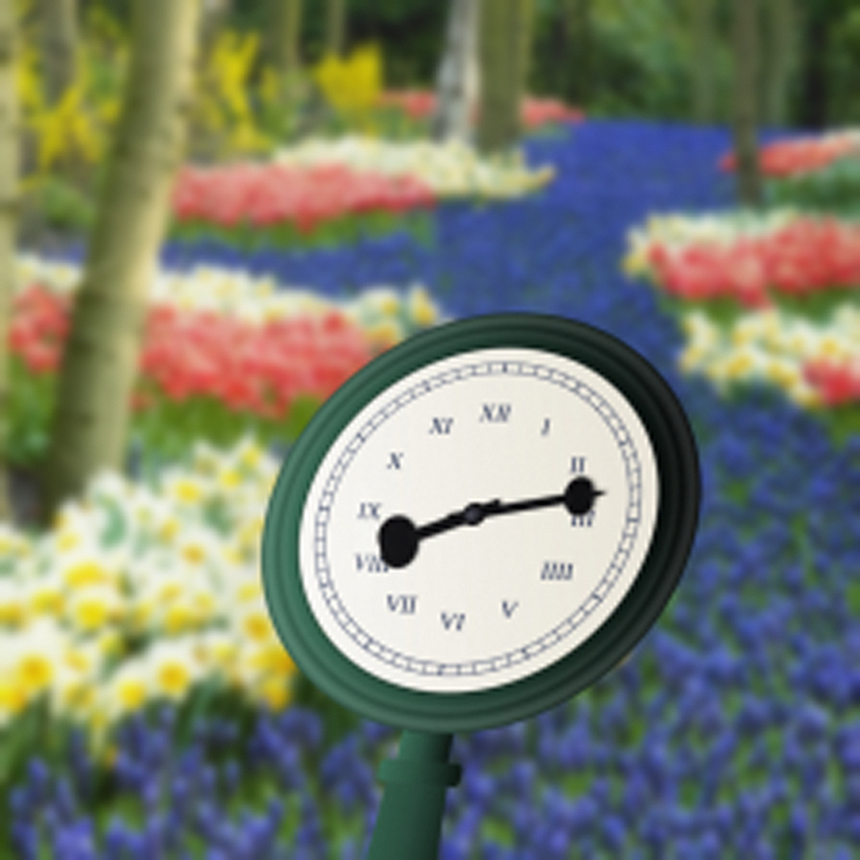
8h13
